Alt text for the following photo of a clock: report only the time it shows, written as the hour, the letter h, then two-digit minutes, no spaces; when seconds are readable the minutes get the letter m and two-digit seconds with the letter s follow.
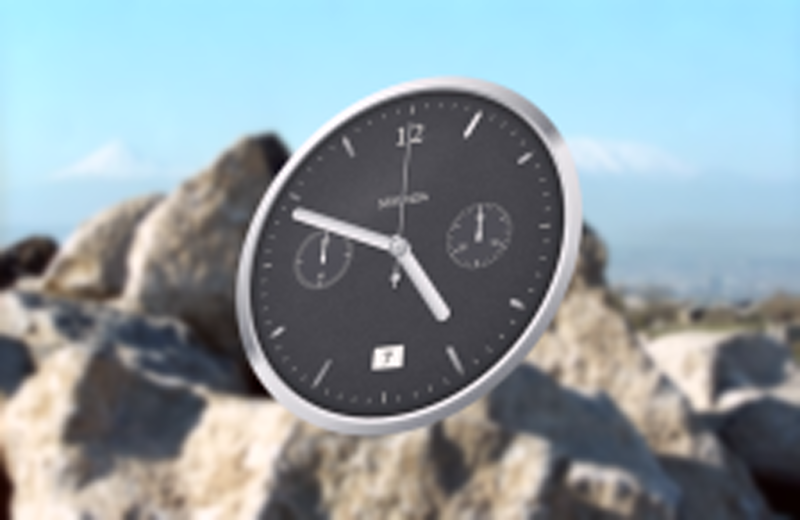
4h49
